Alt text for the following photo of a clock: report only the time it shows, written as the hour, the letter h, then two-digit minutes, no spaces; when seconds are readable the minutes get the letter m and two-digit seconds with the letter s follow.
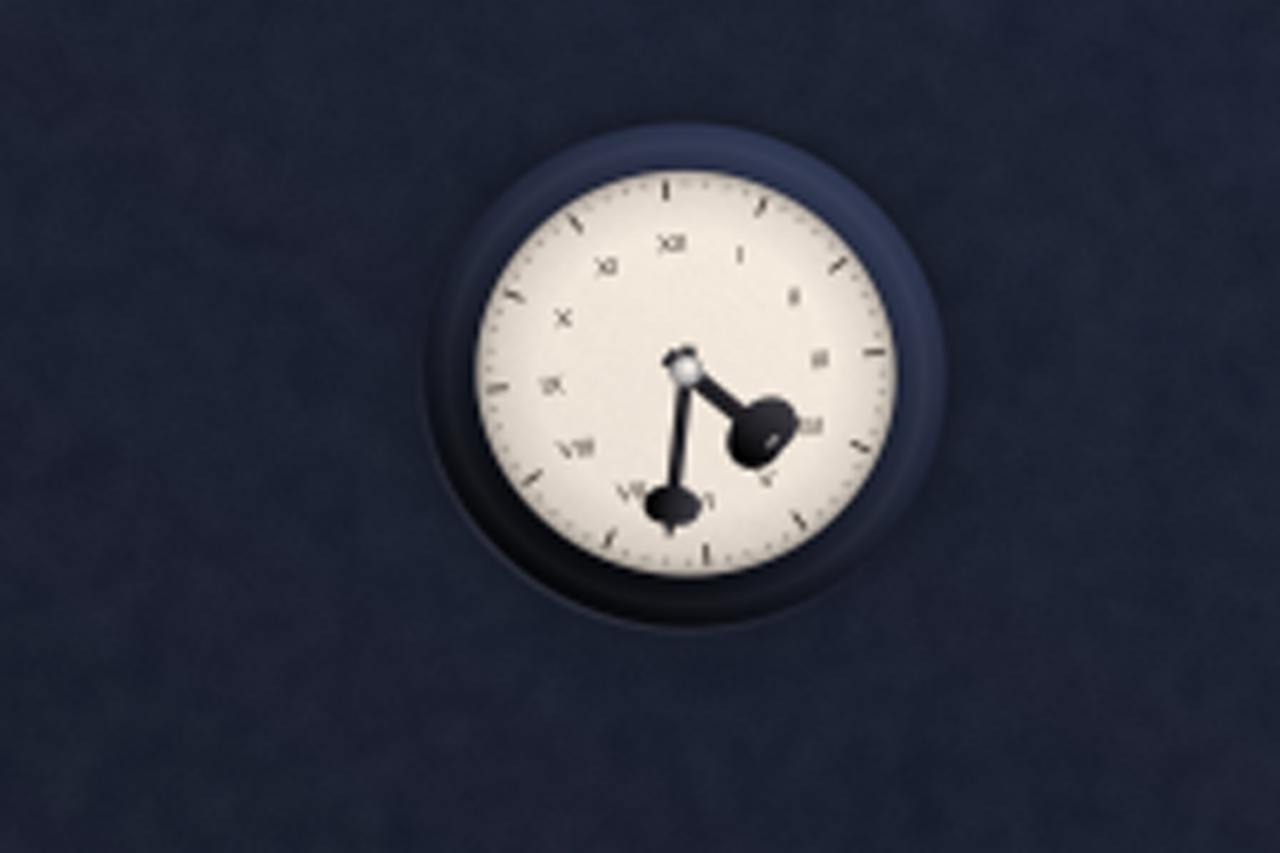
4h32
